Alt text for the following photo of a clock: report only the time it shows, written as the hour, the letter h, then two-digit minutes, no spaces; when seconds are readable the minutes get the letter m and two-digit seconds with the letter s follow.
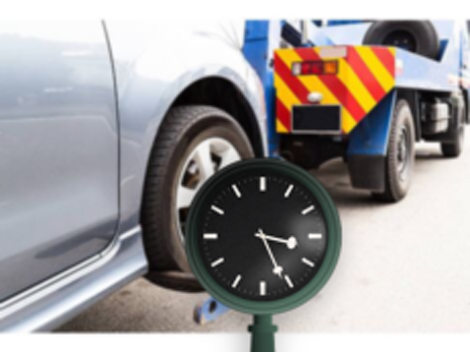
3h26
